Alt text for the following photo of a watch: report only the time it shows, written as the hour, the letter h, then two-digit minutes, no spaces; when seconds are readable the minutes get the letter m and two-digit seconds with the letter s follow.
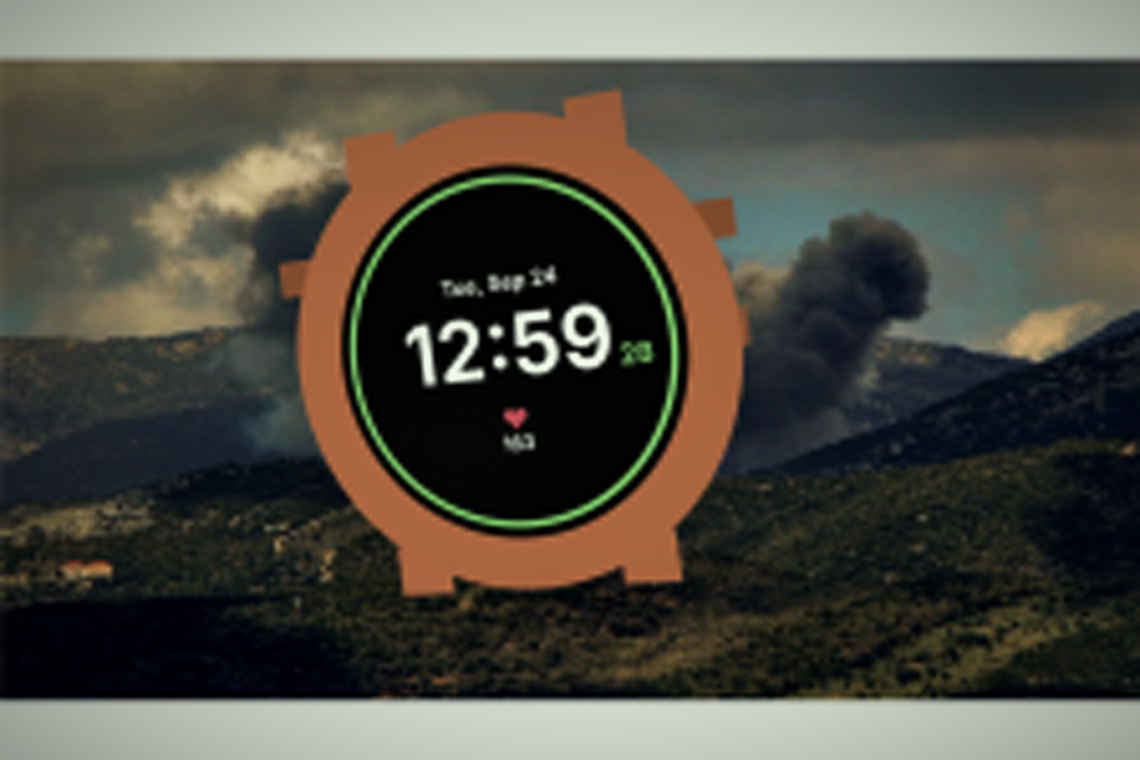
12h59
